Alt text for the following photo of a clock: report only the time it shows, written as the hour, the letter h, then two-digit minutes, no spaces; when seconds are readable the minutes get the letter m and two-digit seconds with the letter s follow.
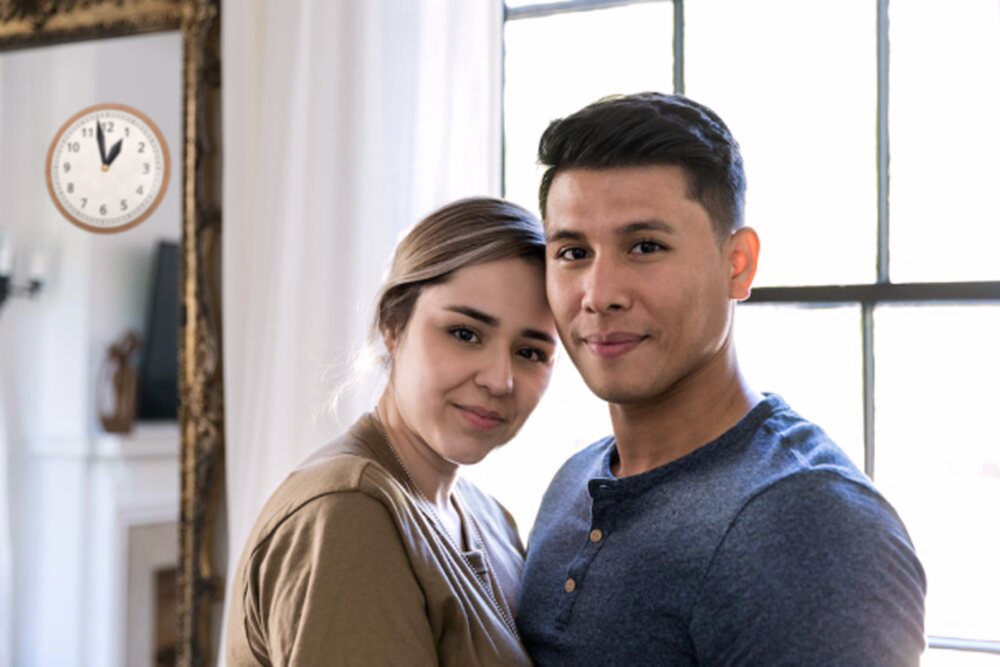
12h58
